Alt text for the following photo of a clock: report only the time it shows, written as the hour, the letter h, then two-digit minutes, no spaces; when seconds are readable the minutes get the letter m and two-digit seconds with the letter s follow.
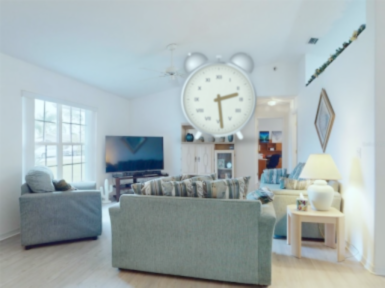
2h29
